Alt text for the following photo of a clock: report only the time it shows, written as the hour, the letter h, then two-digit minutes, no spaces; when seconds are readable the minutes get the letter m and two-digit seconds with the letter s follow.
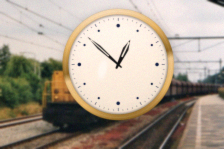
12h52
